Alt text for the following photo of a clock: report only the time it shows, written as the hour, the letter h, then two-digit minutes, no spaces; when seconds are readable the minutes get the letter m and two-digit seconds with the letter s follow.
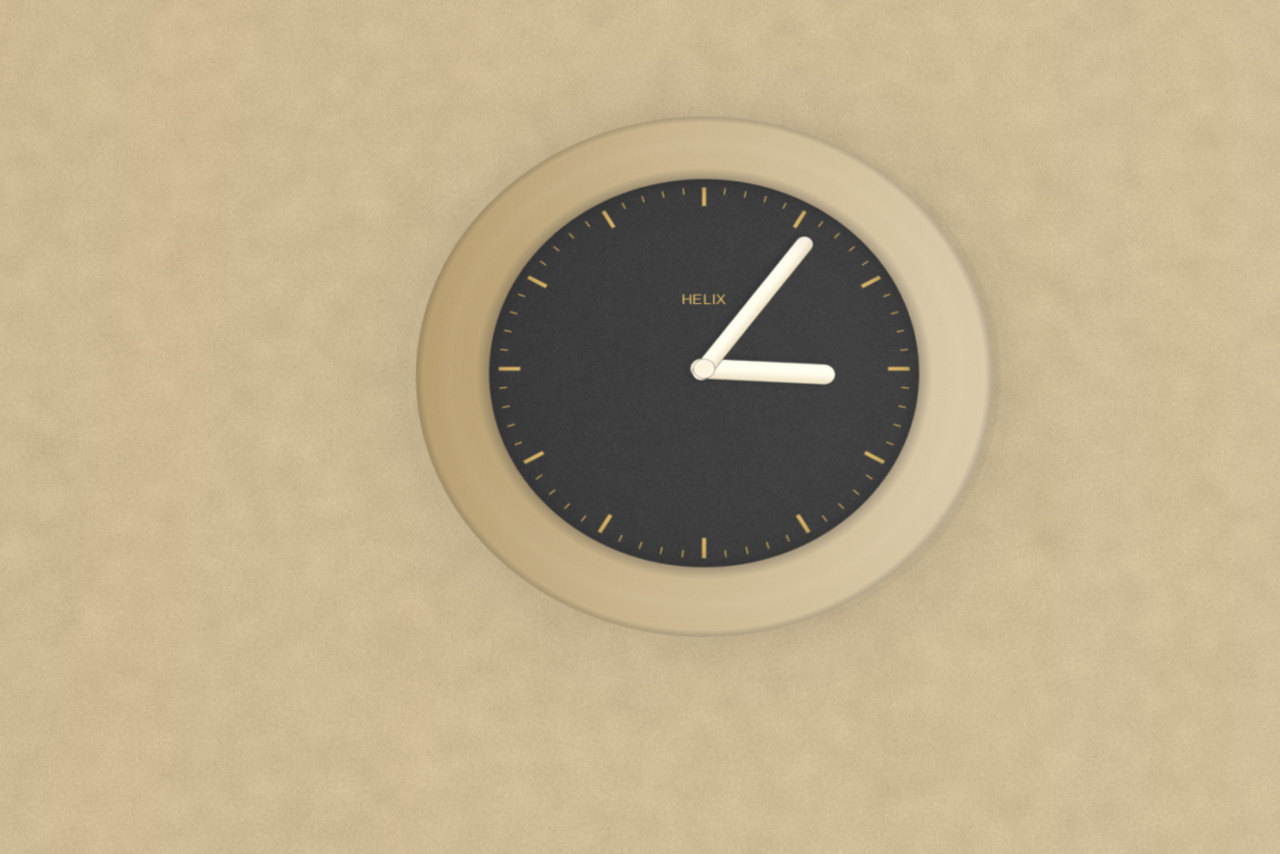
3h06
